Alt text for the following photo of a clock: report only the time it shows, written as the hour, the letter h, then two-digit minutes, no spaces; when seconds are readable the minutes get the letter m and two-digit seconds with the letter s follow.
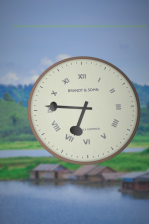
6h46
